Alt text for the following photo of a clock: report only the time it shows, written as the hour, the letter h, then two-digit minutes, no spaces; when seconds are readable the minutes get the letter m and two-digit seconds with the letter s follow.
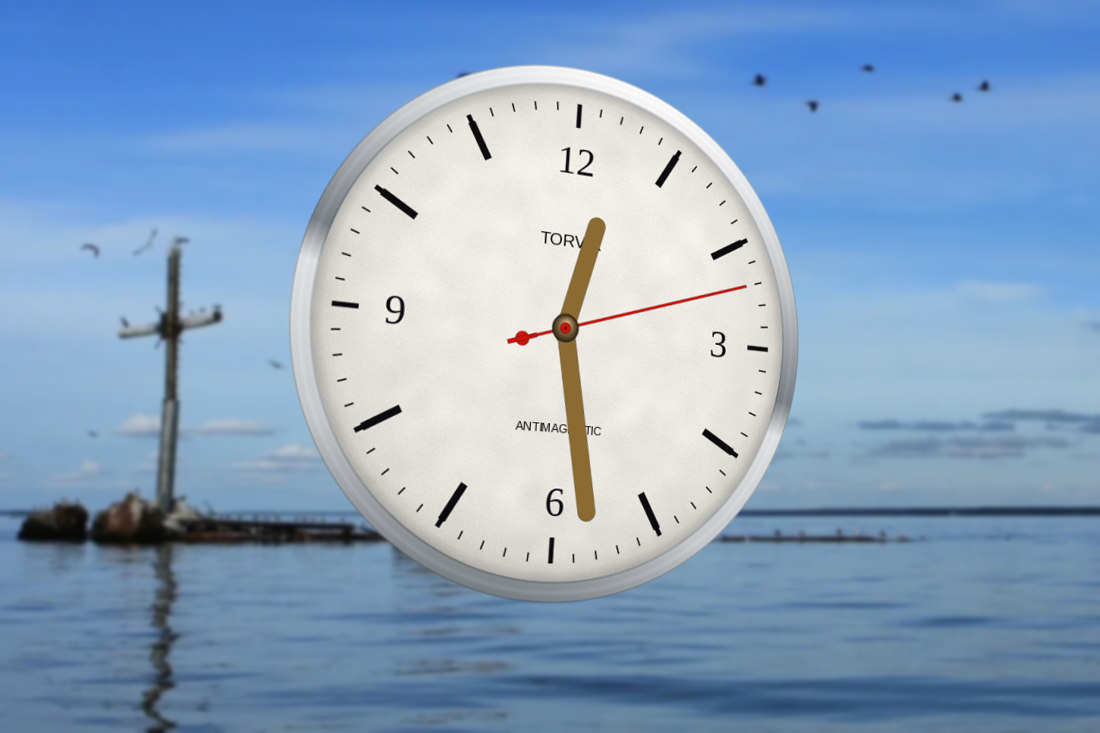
12h28m12s
